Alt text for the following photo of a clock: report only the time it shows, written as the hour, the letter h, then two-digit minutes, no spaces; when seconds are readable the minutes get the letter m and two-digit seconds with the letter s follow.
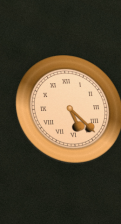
5h23
